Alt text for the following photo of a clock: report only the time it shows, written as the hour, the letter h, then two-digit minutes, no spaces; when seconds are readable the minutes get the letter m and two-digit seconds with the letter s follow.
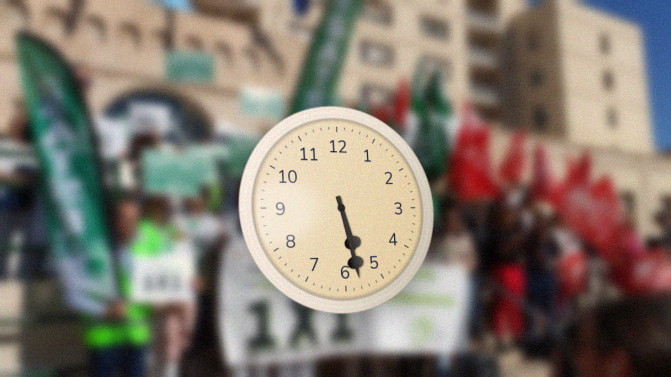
5h28
